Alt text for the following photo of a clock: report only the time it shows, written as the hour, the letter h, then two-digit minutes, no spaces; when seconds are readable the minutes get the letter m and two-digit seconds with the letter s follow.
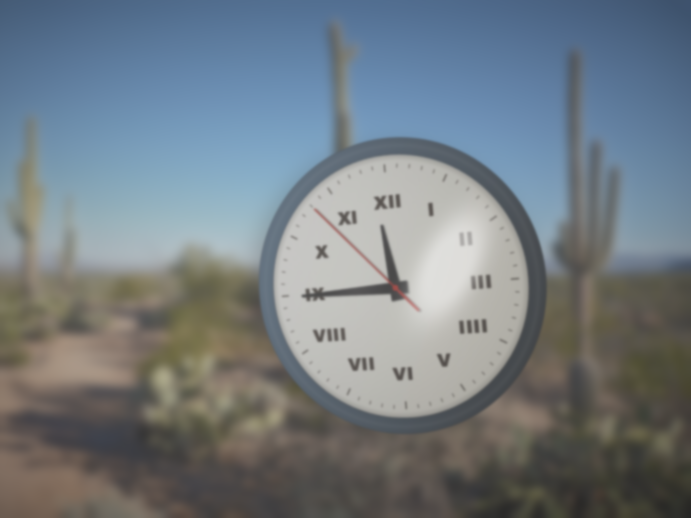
11h44m53s
